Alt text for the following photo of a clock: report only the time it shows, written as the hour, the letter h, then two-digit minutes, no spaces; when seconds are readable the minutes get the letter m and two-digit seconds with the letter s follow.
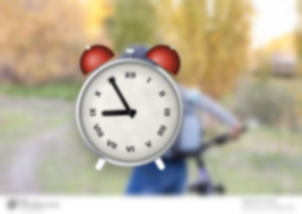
8h55
